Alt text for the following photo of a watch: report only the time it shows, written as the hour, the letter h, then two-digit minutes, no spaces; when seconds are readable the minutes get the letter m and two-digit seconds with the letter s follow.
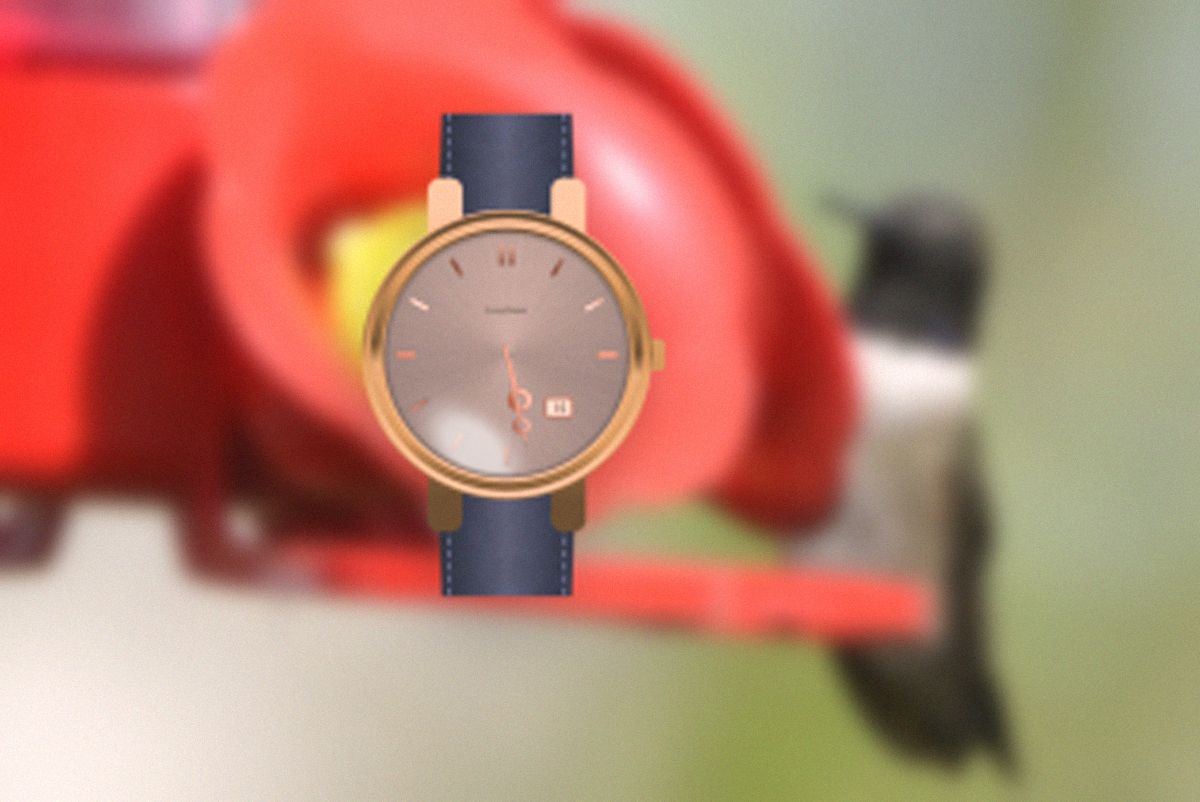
5h28
